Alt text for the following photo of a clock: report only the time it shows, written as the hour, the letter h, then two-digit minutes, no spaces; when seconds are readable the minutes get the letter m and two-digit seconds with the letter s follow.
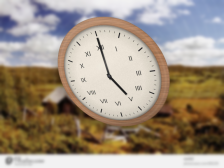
5h00
